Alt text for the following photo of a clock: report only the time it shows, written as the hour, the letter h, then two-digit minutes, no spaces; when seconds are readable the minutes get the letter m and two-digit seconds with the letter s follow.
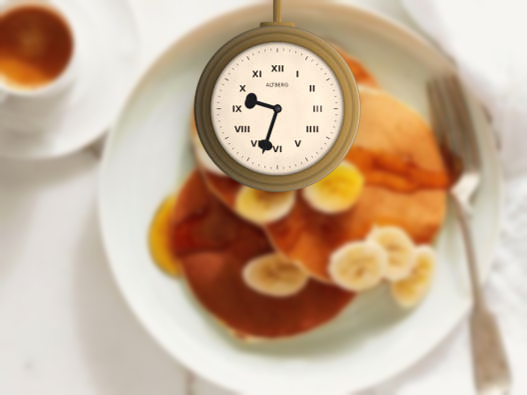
9h33
